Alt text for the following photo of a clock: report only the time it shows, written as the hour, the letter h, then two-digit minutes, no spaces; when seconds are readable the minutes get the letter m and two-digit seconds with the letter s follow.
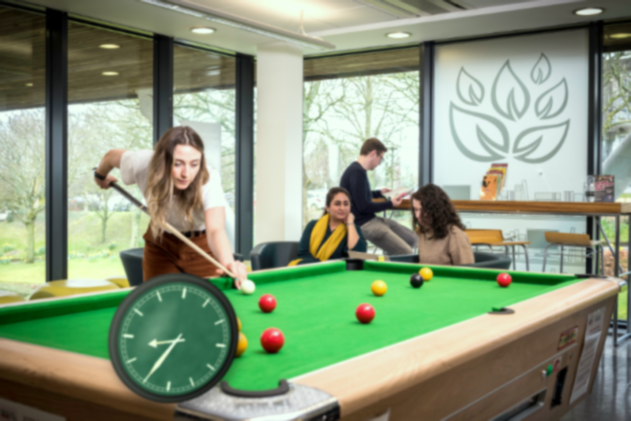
8h35
